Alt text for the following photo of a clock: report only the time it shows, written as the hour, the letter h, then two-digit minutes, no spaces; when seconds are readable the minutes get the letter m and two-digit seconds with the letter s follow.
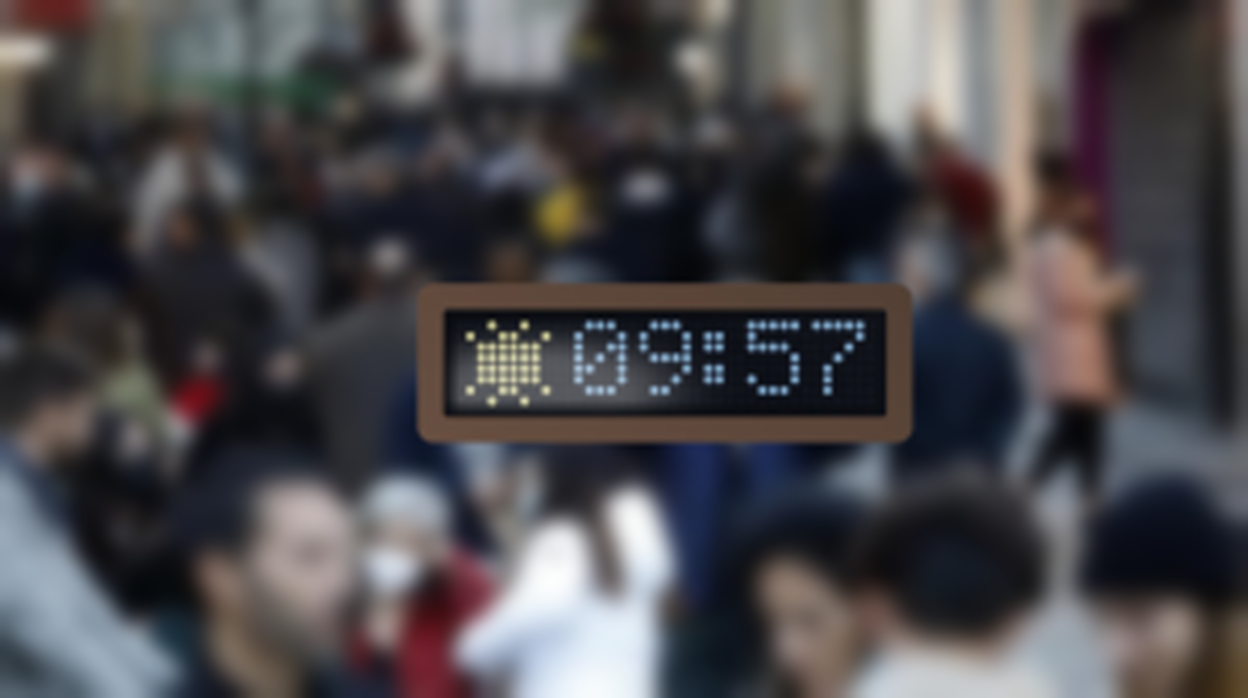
9h57
